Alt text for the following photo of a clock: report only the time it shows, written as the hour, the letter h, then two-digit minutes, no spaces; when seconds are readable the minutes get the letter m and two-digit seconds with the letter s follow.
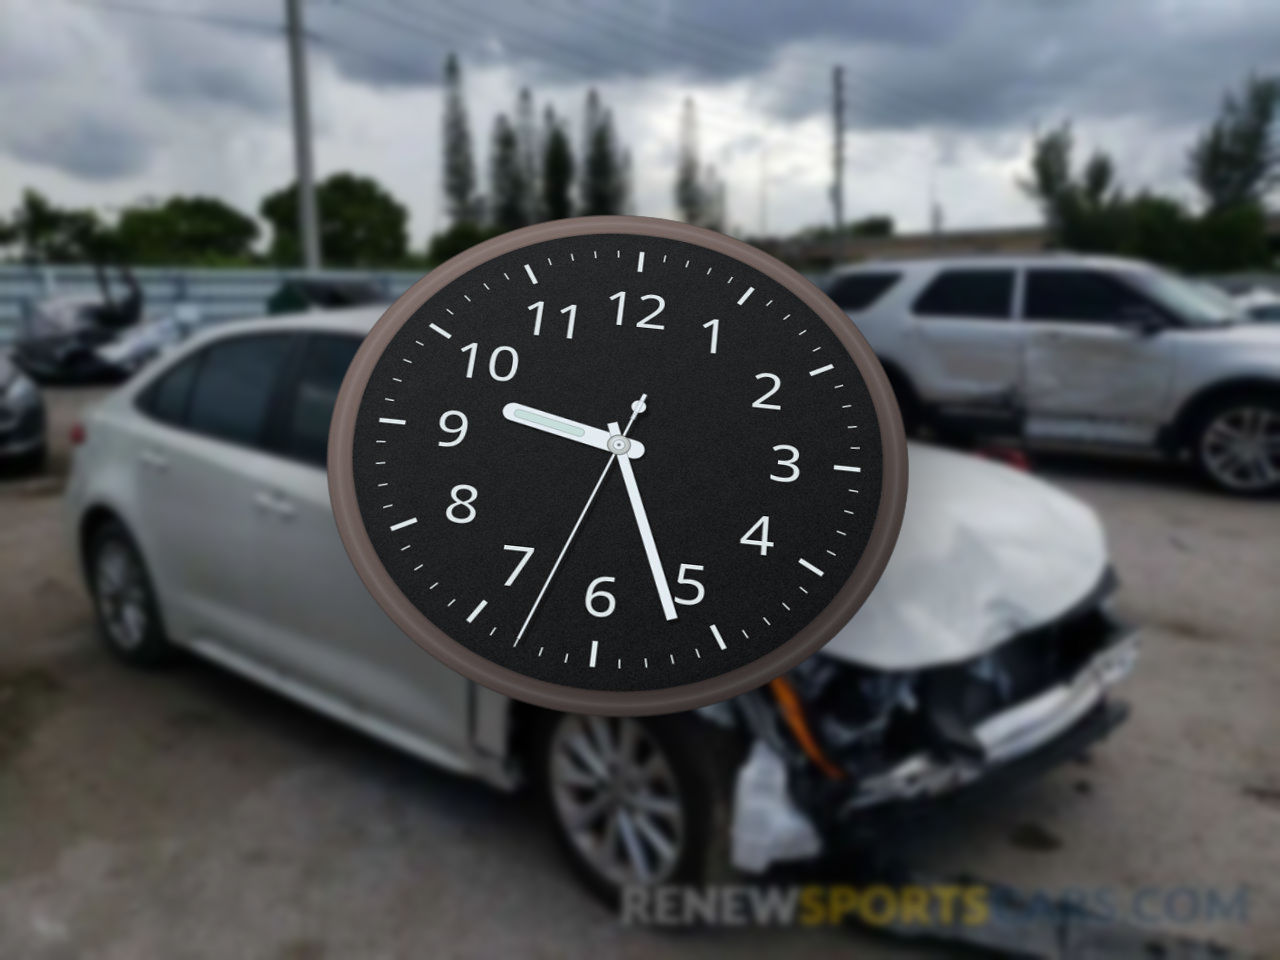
9h26m33s
